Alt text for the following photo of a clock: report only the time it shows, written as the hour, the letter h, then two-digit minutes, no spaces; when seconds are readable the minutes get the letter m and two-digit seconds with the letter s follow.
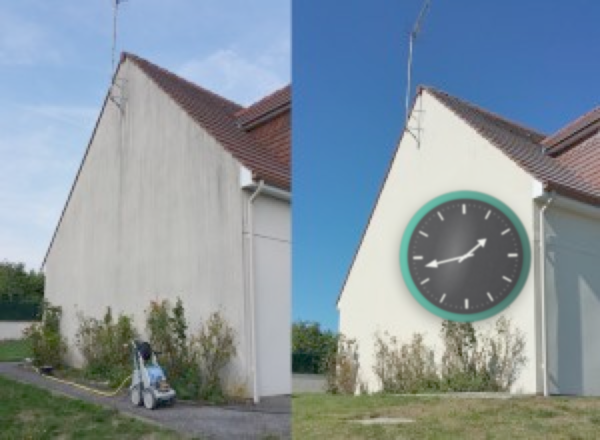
1h43
